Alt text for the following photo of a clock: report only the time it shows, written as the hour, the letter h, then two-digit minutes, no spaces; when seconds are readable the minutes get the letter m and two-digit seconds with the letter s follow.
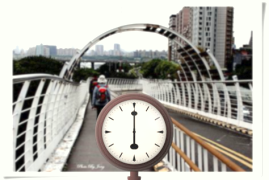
6h00
